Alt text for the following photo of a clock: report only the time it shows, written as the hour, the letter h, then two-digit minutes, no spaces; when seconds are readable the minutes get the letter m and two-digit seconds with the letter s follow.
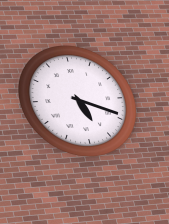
5h19
